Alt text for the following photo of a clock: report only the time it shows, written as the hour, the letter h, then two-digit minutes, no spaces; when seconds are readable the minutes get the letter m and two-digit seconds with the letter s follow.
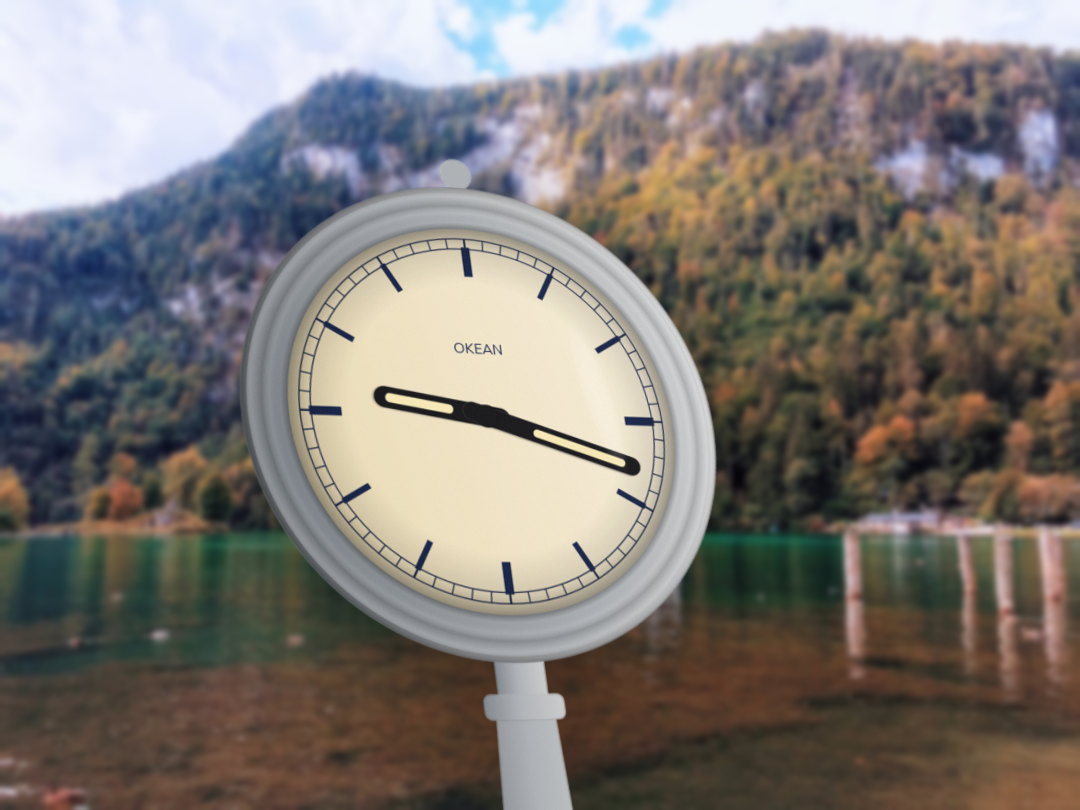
9h18
